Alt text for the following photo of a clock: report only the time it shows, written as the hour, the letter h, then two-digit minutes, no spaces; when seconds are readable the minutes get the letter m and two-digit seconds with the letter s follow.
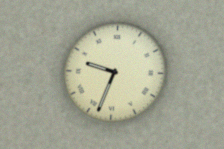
9h33
